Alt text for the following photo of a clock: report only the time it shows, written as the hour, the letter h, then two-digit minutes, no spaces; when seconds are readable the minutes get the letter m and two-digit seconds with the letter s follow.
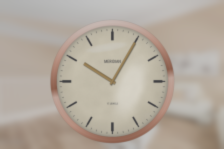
10h05
